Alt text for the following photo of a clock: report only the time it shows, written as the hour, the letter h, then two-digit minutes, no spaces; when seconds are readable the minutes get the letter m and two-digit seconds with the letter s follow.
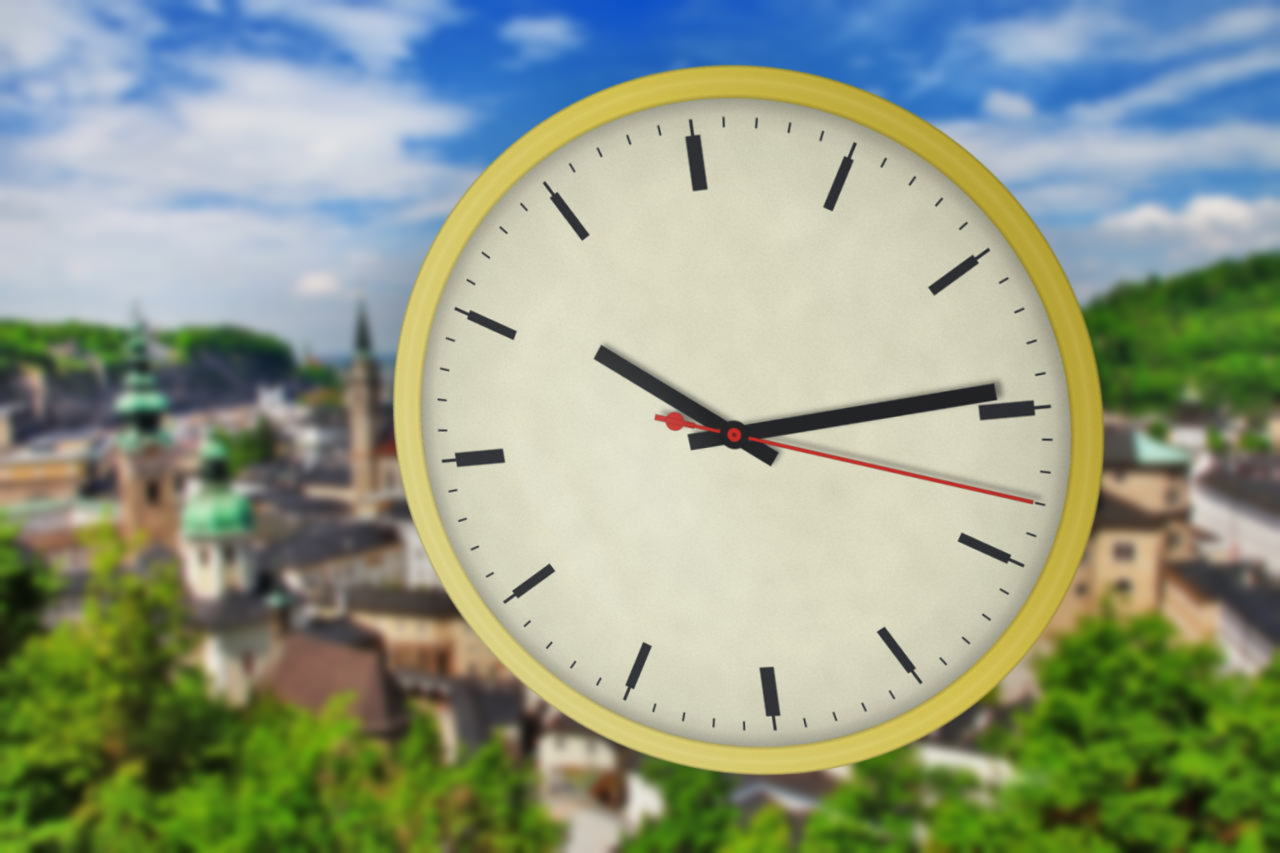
10h14m18s
